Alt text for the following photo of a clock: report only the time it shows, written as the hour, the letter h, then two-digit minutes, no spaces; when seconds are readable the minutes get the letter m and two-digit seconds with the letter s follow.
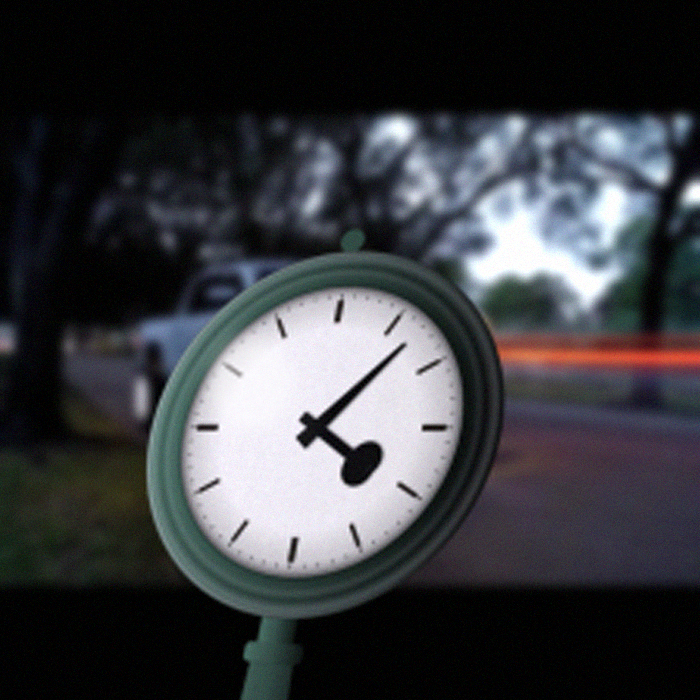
4h07
